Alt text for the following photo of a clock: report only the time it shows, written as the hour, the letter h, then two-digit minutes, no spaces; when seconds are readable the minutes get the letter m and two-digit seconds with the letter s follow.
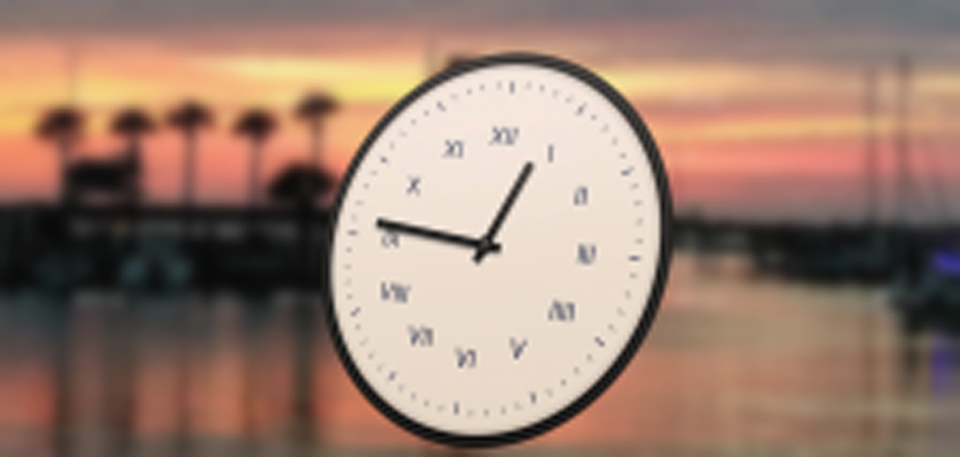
12h46
